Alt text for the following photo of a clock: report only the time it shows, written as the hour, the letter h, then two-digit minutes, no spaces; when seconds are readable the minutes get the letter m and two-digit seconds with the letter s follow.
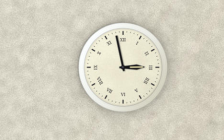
2h58
